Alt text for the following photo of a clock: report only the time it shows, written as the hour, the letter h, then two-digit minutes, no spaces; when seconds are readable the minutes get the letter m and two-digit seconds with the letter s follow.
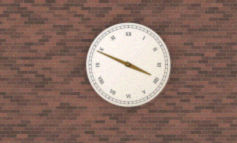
3h49
